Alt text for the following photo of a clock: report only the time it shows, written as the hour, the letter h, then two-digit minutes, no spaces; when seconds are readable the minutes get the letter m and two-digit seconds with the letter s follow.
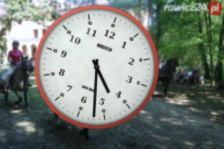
4h27
